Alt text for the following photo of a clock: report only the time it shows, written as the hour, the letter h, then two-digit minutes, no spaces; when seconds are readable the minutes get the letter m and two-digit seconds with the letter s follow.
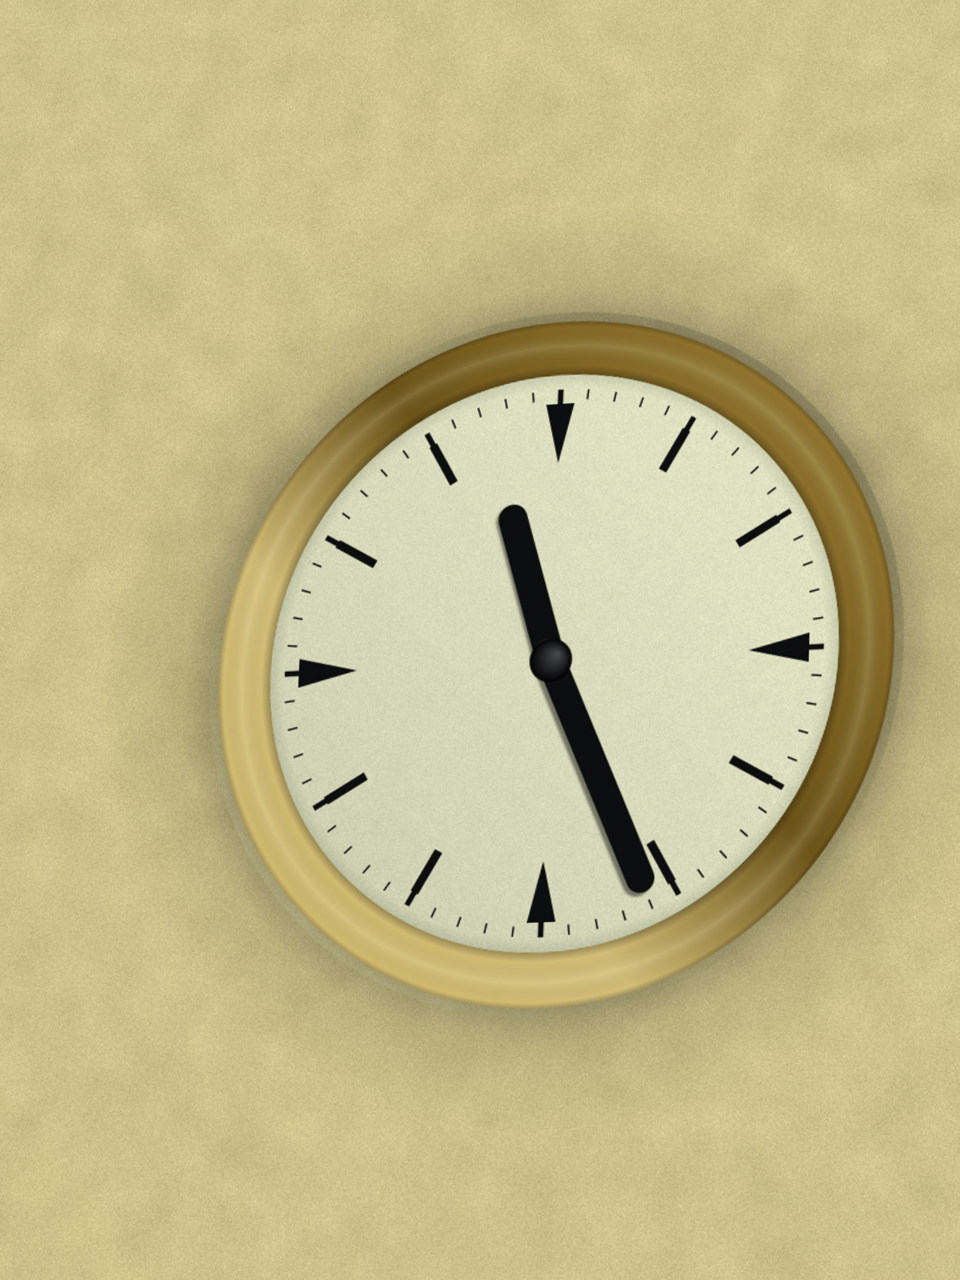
11h26
